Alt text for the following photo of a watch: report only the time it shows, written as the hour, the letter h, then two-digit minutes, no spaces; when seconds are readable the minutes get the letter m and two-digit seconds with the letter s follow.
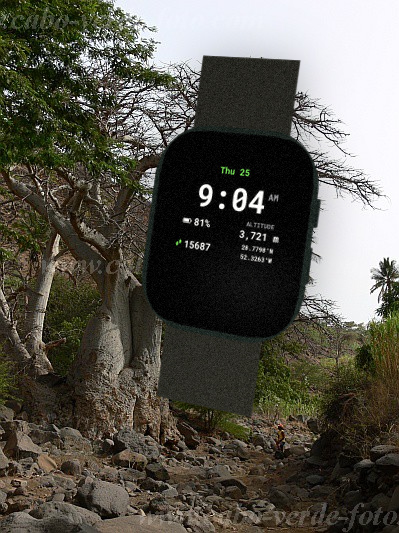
9h04
